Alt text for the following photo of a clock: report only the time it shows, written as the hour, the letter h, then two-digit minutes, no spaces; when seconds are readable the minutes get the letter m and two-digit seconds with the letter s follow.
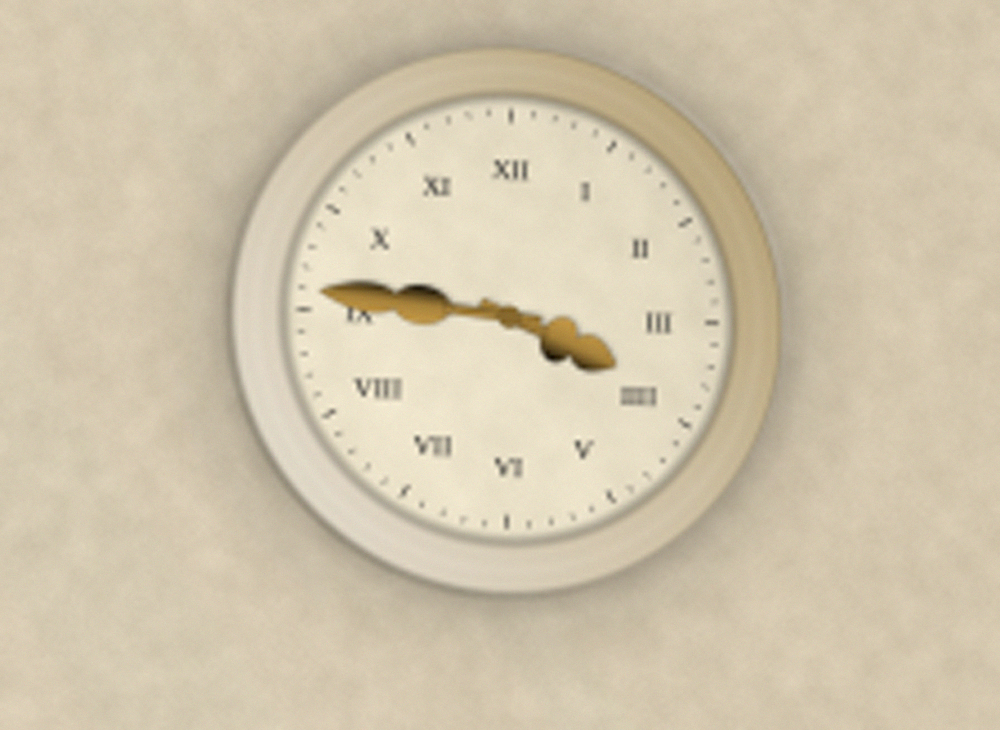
3h46
